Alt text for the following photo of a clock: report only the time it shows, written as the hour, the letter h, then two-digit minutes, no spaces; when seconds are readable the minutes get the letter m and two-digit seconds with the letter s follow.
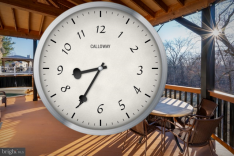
8h35
